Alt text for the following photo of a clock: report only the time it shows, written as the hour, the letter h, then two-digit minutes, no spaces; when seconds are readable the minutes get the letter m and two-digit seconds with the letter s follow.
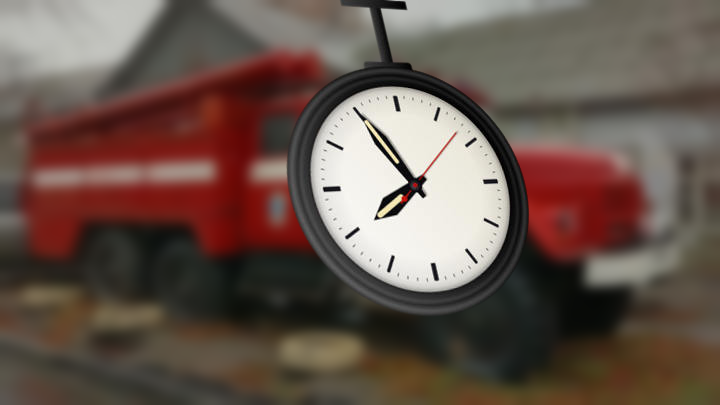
7h55m08s
